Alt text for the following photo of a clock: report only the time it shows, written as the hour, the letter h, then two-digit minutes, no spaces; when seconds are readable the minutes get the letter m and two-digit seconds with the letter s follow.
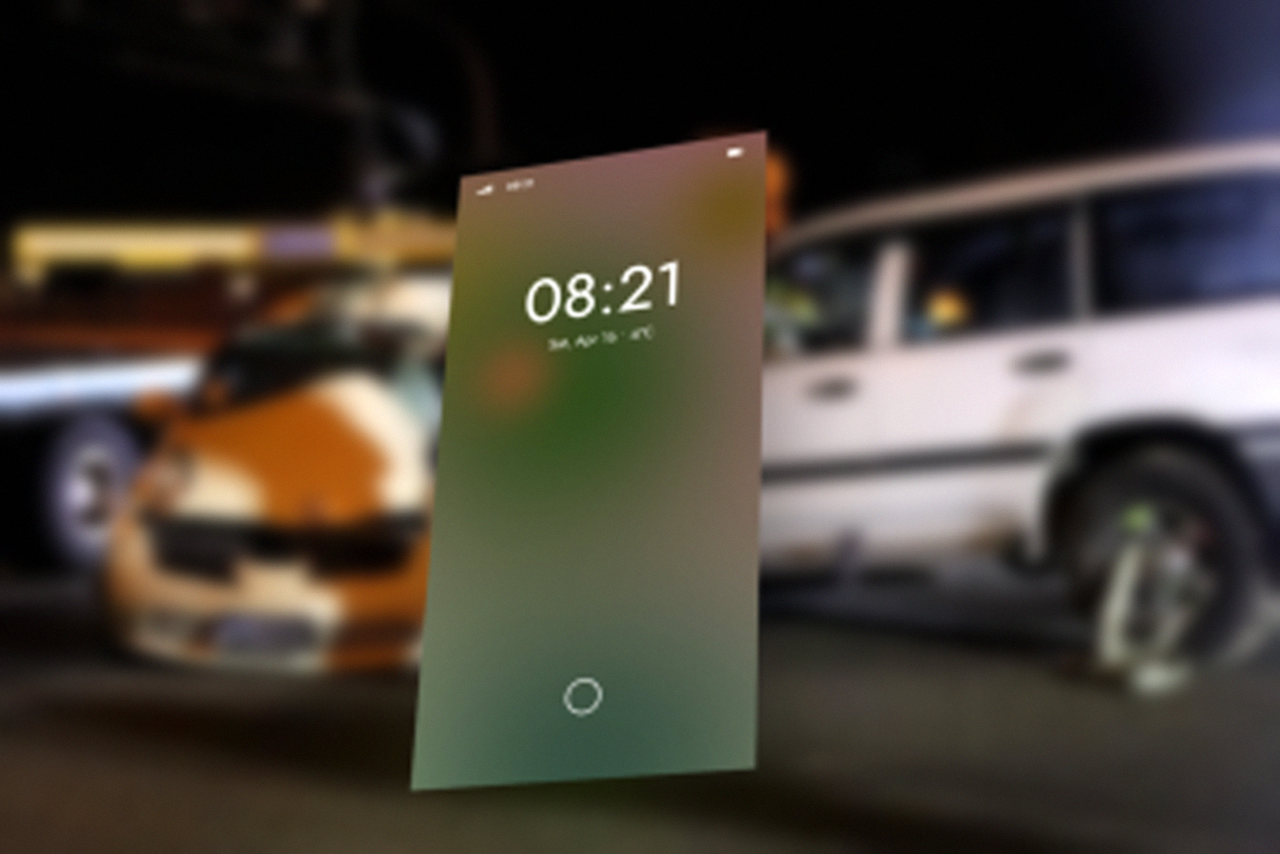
8h21
